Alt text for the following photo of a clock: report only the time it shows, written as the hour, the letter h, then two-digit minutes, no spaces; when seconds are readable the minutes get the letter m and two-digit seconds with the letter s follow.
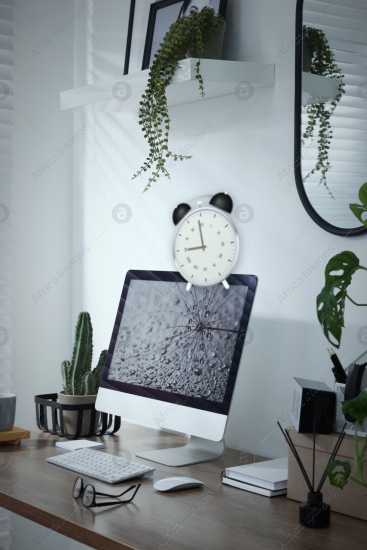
8h59
